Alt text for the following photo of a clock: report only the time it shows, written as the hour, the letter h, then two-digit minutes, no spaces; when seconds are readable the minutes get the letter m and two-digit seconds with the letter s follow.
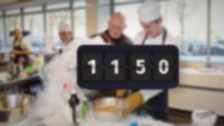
11h50
